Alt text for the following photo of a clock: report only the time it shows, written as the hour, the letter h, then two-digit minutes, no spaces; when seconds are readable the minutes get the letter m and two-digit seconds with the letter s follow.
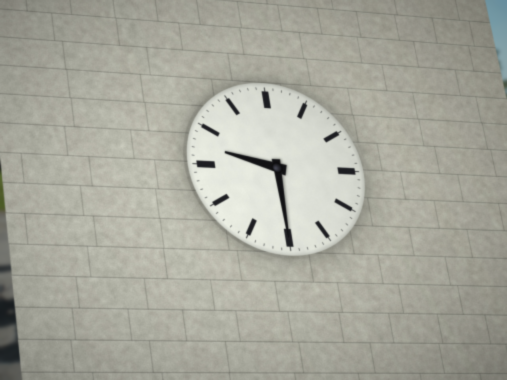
9h30
